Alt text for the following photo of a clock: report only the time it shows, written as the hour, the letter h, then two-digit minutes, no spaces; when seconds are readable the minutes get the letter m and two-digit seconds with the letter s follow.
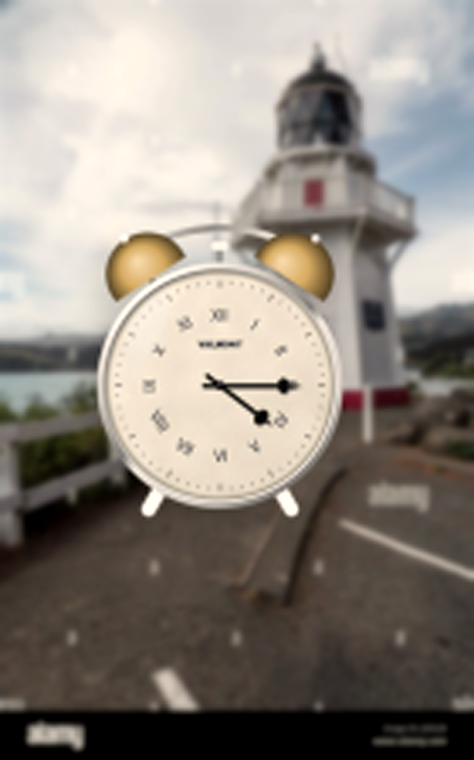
4h15
